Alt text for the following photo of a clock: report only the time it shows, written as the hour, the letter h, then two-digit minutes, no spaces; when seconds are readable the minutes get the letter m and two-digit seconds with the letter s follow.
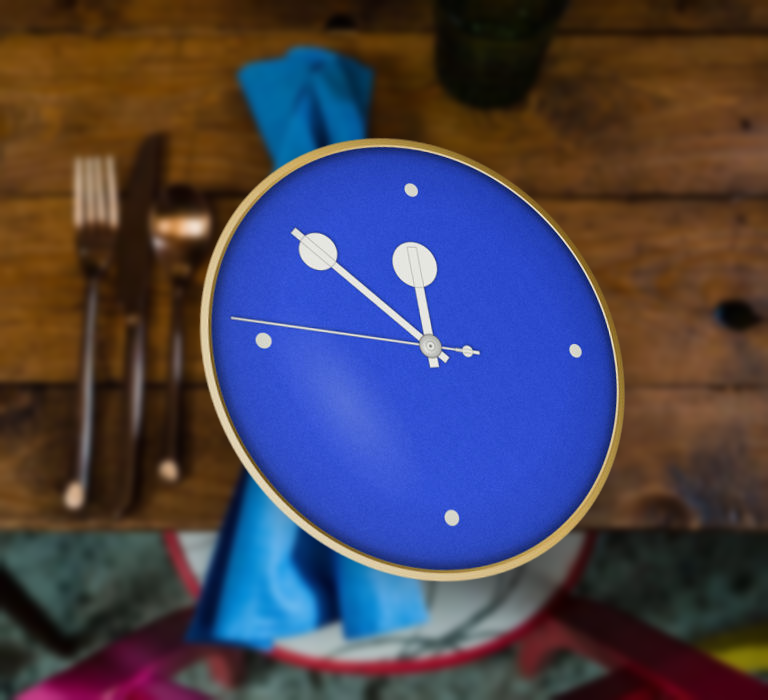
11h51m46s
